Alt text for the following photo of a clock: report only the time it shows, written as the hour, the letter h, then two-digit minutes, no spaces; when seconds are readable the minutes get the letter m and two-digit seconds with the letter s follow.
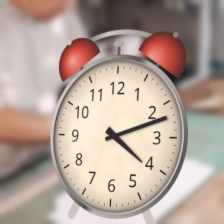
4h12
